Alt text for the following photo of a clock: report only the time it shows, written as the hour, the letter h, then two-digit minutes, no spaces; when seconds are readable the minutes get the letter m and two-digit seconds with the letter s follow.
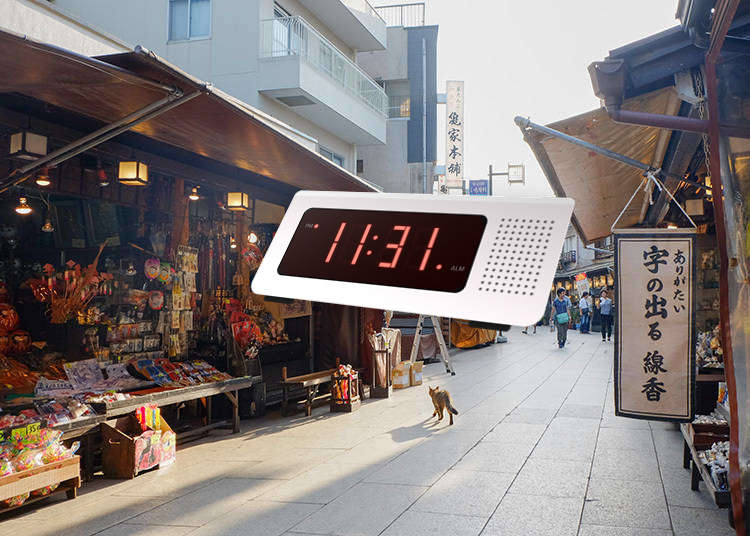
11h31
